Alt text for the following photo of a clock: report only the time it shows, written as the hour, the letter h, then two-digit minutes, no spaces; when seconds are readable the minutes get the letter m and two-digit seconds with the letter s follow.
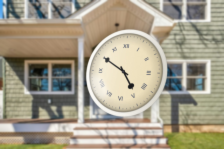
4h50
